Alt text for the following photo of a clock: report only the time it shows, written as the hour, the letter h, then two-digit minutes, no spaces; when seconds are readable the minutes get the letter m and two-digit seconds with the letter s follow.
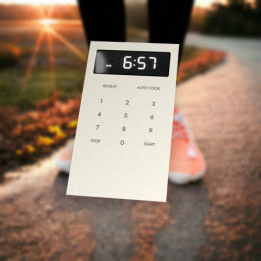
6h57
